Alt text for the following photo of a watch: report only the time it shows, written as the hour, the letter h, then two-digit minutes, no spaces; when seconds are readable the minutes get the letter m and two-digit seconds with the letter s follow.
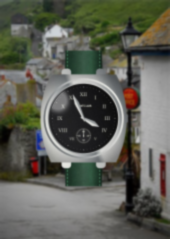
3h56
